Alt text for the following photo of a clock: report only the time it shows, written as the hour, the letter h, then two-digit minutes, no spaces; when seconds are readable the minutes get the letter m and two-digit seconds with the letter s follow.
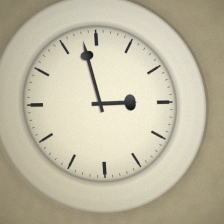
2h58
